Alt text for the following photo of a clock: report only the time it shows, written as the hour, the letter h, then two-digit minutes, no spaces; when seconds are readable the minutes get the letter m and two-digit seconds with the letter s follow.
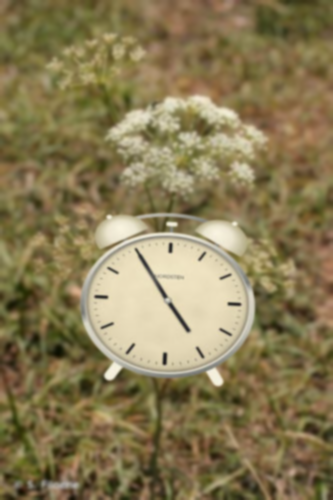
4h55
